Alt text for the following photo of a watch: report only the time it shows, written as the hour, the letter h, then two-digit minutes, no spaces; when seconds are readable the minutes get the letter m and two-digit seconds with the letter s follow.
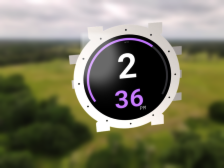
2h36
